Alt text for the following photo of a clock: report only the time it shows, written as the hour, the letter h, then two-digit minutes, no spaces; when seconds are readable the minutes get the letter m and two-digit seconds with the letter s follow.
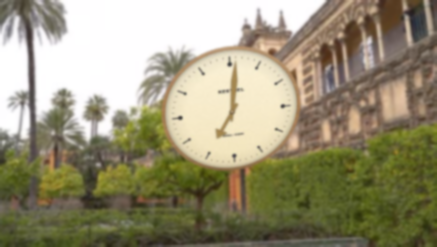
7h01
